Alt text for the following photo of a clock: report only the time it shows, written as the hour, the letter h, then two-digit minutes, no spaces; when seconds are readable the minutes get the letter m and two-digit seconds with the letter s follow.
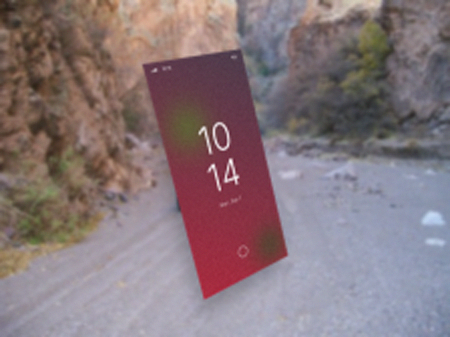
10h14
